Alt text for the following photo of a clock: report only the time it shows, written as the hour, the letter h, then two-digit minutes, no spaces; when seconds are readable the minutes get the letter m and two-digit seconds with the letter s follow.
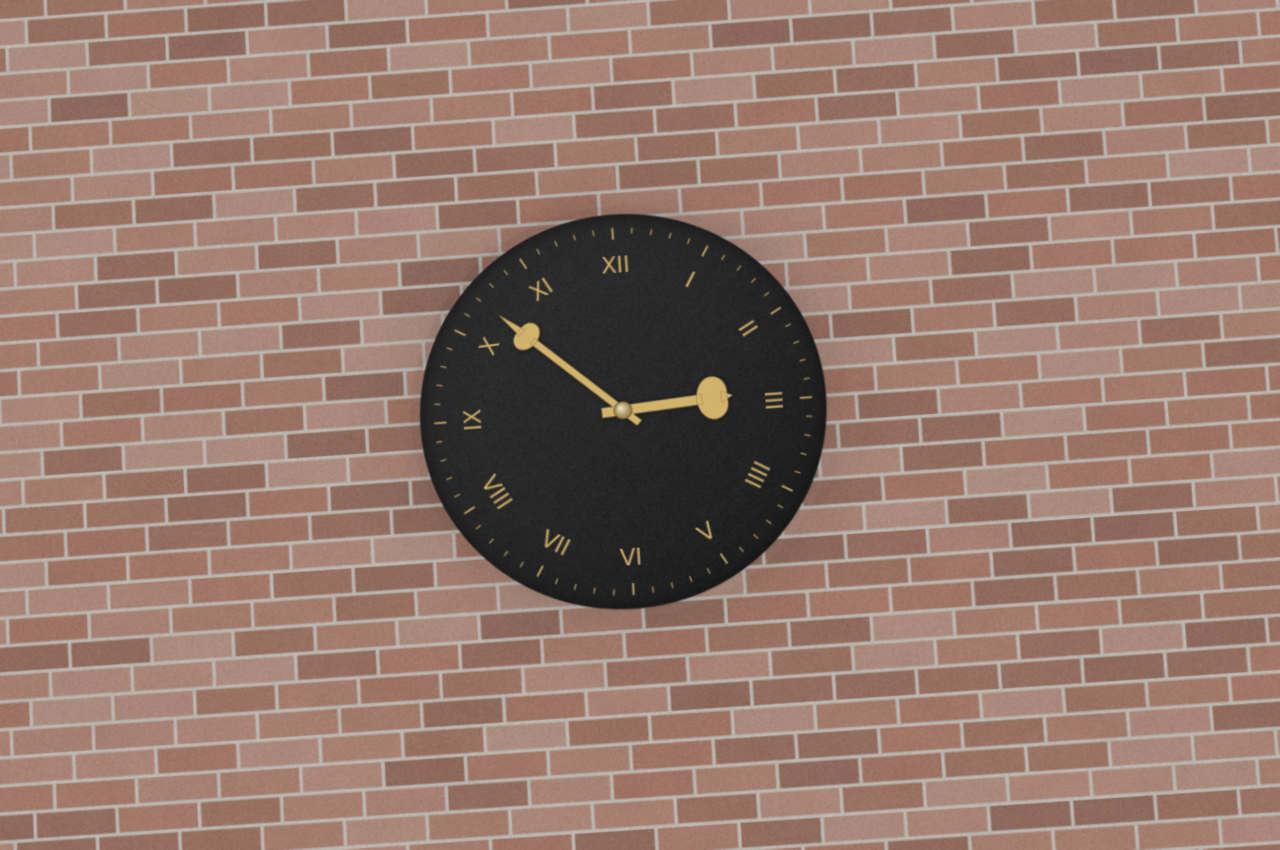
2h52
